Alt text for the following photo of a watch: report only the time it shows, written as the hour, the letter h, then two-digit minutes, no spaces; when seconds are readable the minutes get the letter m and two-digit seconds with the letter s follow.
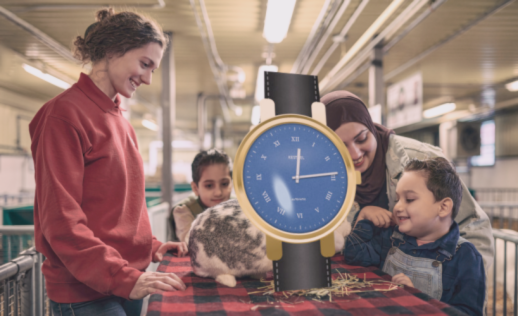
12h14
